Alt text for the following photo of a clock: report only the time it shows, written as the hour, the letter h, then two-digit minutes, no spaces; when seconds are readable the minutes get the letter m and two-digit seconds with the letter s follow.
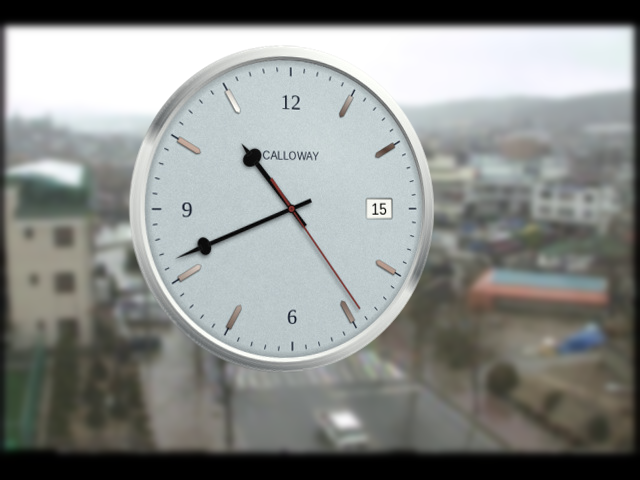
10h41m24s
